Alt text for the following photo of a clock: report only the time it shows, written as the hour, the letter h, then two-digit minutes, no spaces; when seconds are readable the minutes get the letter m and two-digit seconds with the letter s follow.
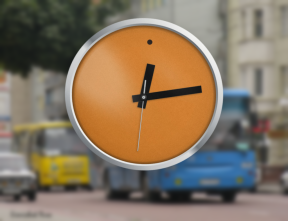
12h12m30s
